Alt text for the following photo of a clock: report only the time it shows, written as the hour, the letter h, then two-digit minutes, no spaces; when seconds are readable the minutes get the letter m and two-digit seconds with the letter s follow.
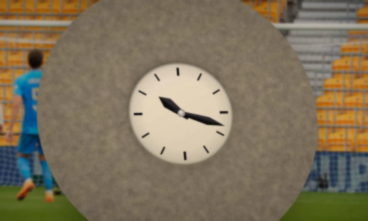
10h18
